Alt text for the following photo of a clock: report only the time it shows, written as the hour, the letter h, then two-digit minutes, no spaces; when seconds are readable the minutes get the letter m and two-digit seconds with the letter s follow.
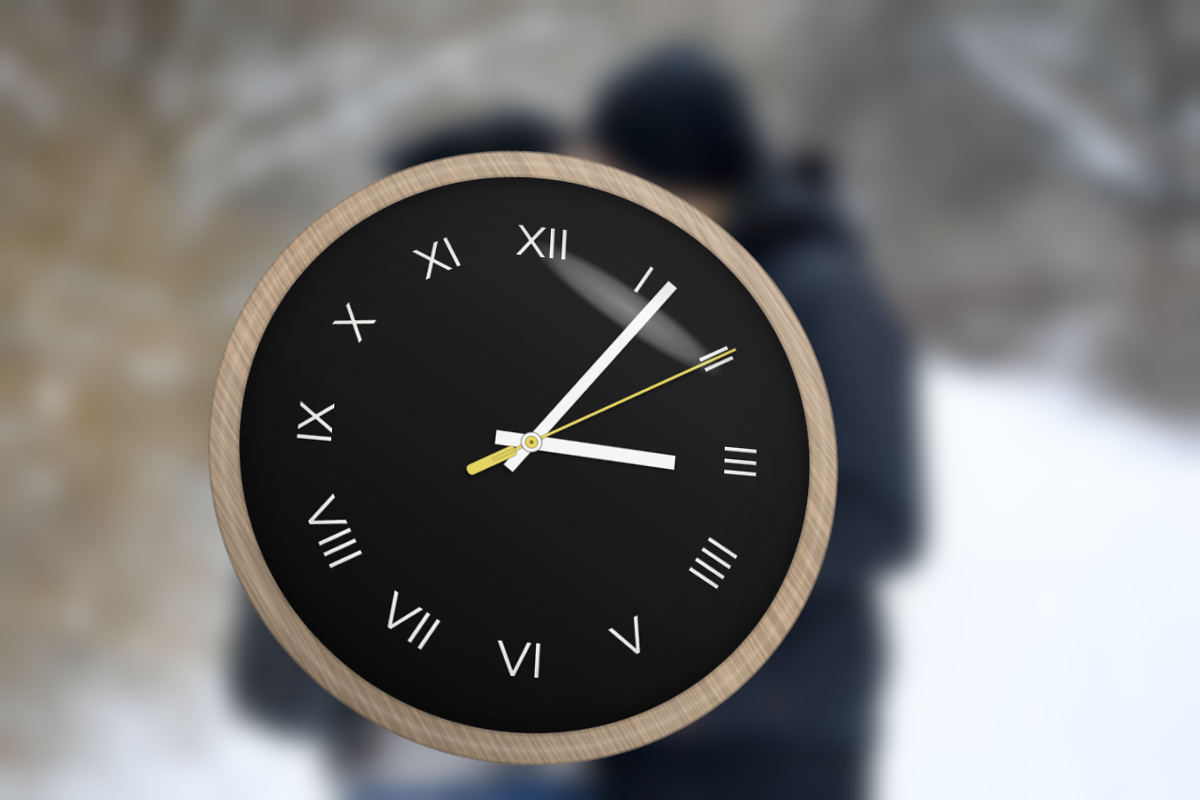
3h06m10s
